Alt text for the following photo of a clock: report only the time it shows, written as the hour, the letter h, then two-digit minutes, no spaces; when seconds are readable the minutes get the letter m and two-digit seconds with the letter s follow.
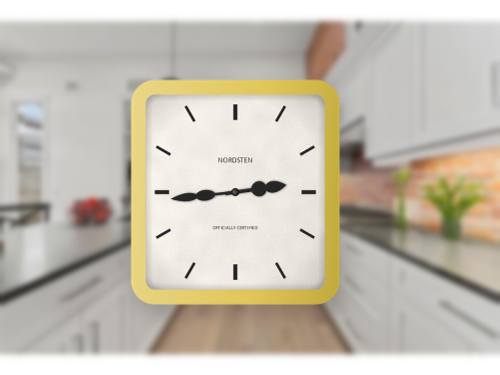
2h44
